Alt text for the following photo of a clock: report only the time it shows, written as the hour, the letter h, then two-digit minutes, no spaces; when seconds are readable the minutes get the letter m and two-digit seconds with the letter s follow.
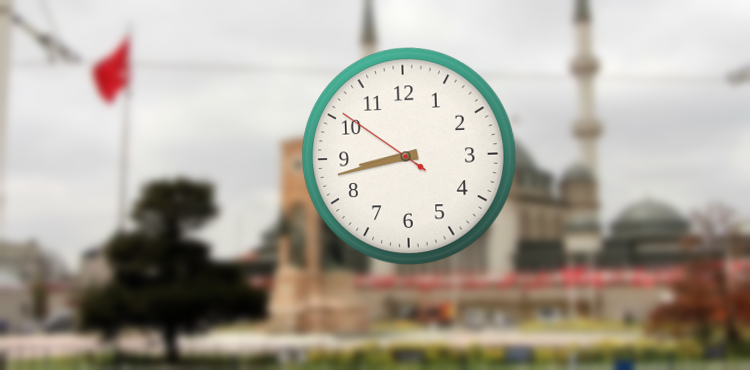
8h42m51s
